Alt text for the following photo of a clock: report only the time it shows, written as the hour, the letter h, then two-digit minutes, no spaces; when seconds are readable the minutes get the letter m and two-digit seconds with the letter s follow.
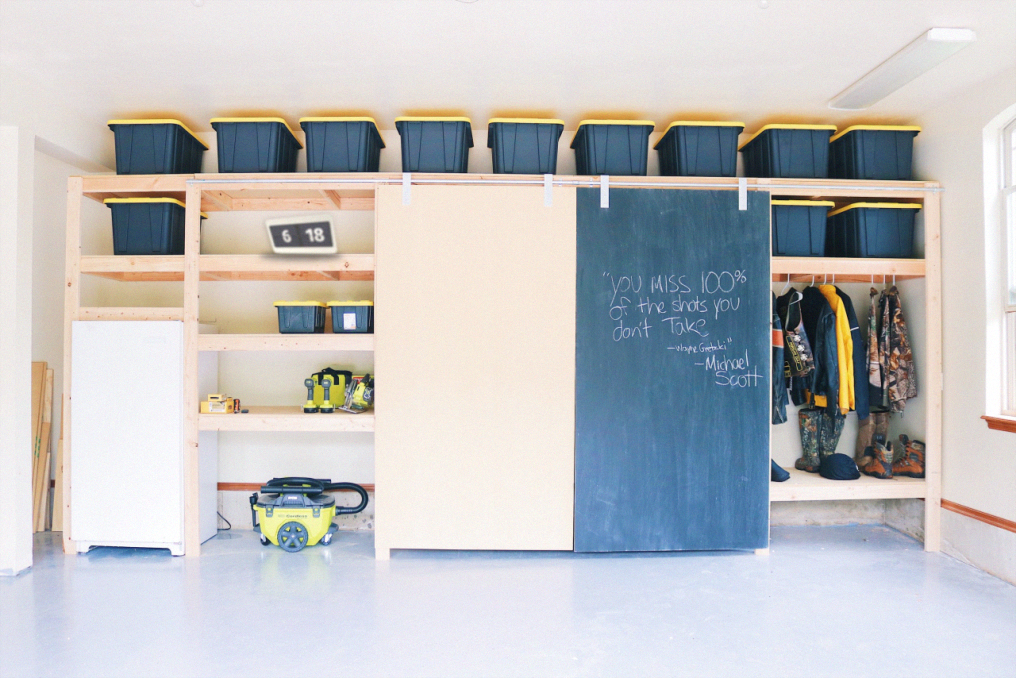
6h18
